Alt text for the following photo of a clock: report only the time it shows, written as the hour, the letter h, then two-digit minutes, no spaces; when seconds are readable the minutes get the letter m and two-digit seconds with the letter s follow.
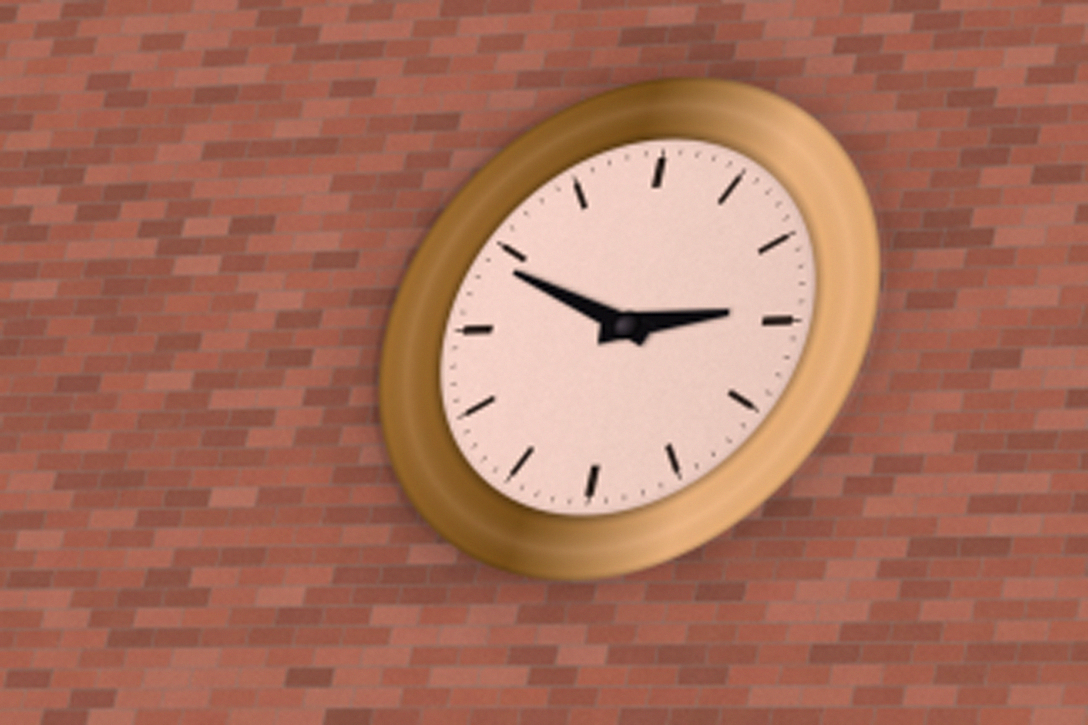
2h49
